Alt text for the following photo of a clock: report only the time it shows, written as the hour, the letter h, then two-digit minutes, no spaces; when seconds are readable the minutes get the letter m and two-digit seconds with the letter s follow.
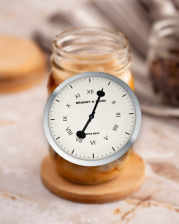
7h04
